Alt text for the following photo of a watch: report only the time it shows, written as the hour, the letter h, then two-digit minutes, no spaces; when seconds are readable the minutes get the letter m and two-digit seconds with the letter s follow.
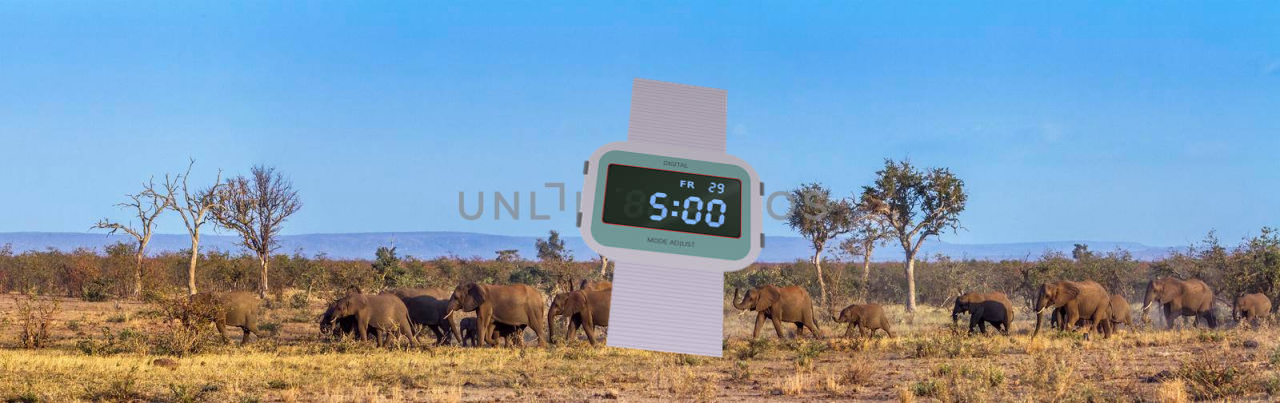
5h00
